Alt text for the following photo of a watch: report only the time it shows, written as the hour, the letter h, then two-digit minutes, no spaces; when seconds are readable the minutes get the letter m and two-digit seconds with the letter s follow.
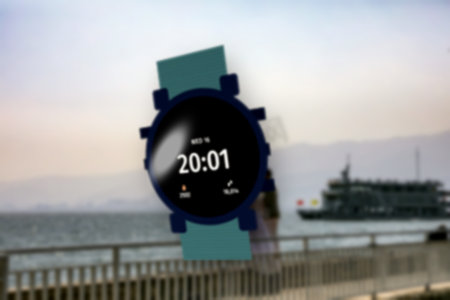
20h01
